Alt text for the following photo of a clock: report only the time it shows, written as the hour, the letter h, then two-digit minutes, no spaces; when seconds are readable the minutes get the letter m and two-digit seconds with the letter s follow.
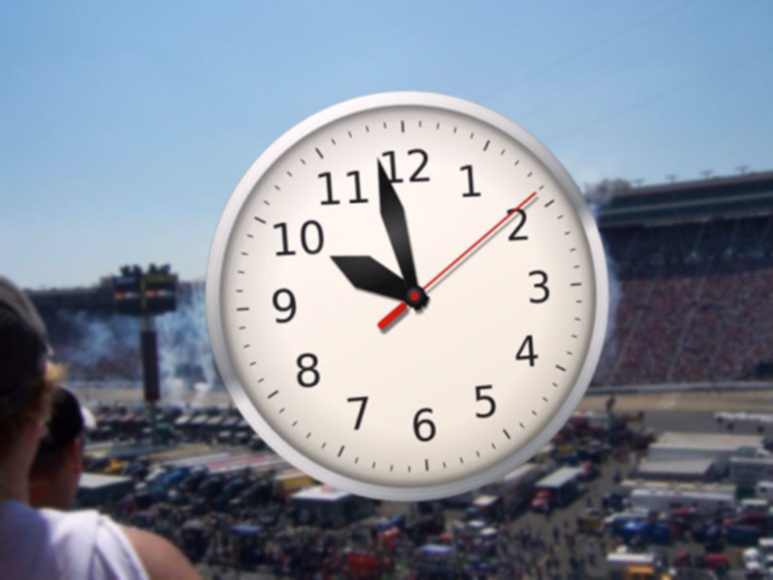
9h58m09s
